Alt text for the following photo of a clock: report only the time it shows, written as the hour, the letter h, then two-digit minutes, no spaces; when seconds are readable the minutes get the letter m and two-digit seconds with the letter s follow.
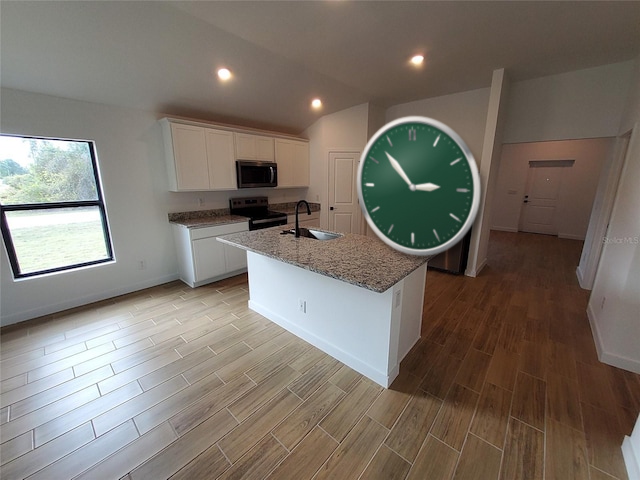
2h53
